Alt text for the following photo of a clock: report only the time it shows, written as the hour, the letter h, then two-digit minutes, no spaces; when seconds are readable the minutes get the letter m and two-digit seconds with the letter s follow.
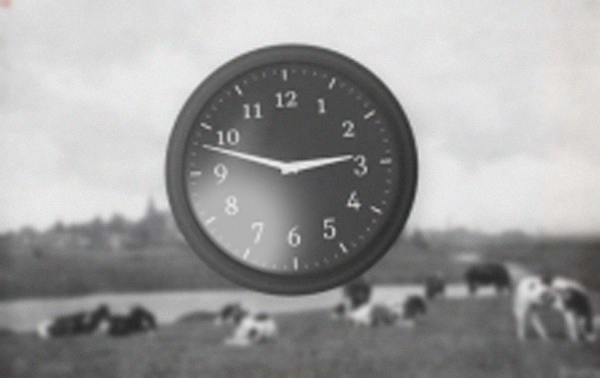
2h48
